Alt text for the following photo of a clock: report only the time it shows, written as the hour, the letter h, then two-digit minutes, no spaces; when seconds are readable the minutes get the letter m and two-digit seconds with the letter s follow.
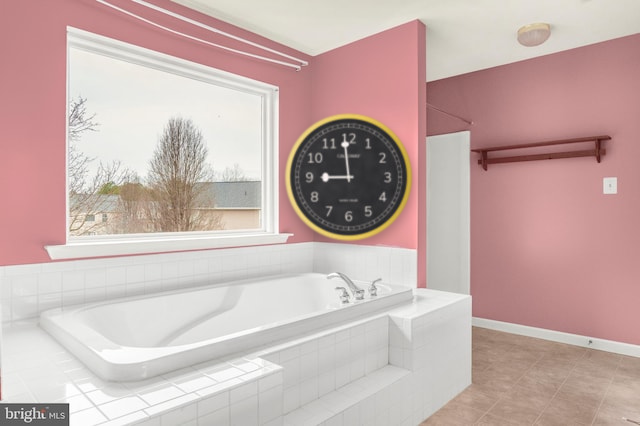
8h59
